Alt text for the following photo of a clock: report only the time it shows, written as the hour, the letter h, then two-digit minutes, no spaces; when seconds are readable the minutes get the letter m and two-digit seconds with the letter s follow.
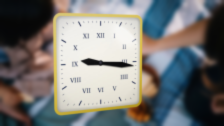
9h16
